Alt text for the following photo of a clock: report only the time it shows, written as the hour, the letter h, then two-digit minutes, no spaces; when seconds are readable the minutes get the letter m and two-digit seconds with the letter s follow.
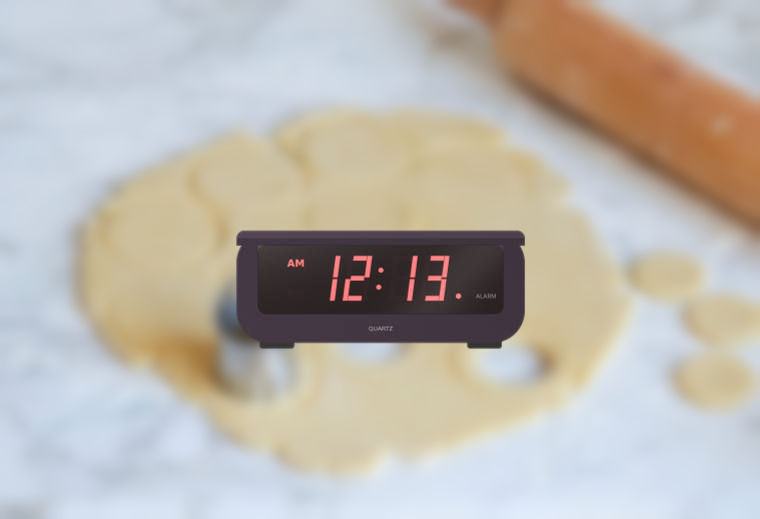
12h13
